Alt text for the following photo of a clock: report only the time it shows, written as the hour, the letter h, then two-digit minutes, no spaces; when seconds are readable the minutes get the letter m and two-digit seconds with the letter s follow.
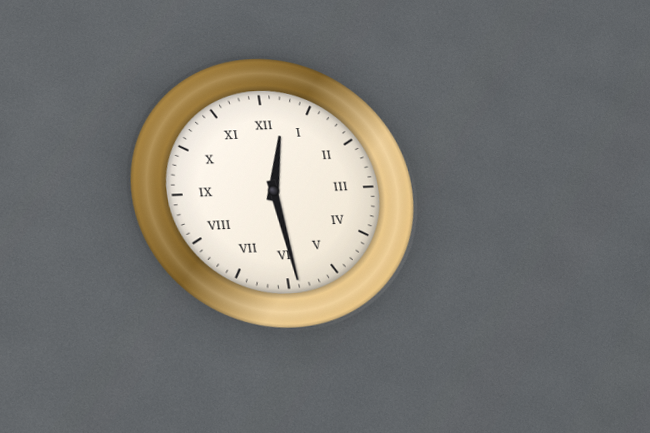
12h29
